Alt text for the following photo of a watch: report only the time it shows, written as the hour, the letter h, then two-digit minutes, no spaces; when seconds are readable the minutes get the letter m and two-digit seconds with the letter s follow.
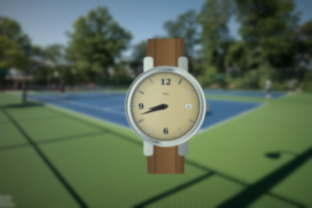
8h42
